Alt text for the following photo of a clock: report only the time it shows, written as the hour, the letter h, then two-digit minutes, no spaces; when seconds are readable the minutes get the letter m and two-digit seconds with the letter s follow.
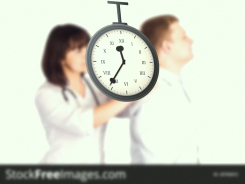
11h36
